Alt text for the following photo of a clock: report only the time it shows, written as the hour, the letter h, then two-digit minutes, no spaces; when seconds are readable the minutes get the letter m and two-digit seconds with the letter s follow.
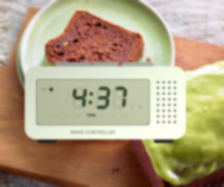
4h37
